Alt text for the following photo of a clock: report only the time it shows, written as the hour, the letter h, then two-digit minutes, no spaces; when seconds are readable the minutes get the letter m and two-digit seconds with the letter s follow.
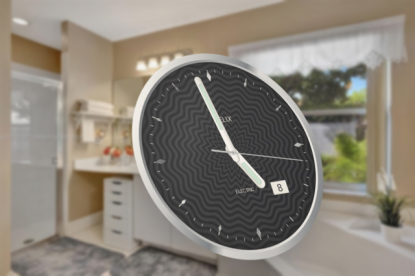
4h58m17s
